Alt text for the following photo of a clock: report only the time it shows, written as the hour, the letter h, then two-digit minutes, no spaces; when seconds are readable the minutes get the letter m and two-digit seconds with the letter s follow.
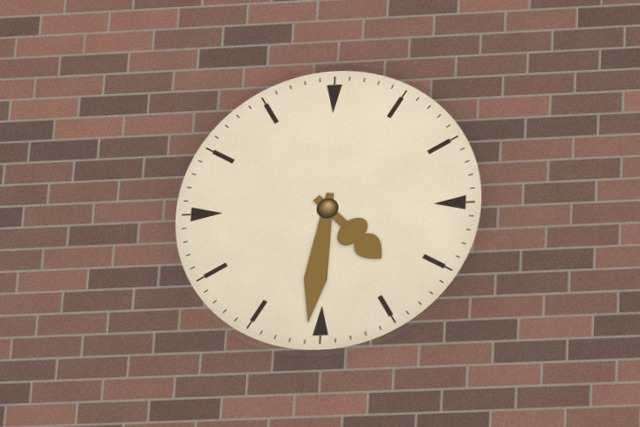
4h31
